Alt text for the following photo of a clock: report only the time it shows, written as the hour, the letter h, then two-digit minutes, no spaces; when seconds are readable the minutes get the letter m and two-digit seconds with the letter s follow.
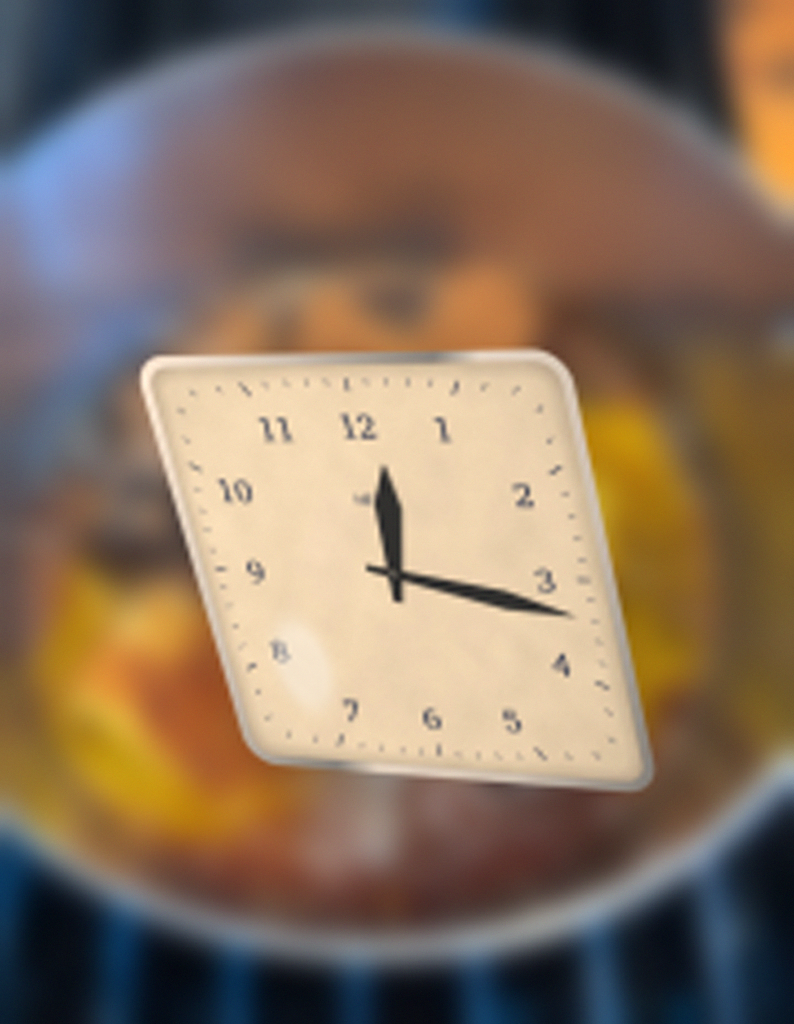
12h17
